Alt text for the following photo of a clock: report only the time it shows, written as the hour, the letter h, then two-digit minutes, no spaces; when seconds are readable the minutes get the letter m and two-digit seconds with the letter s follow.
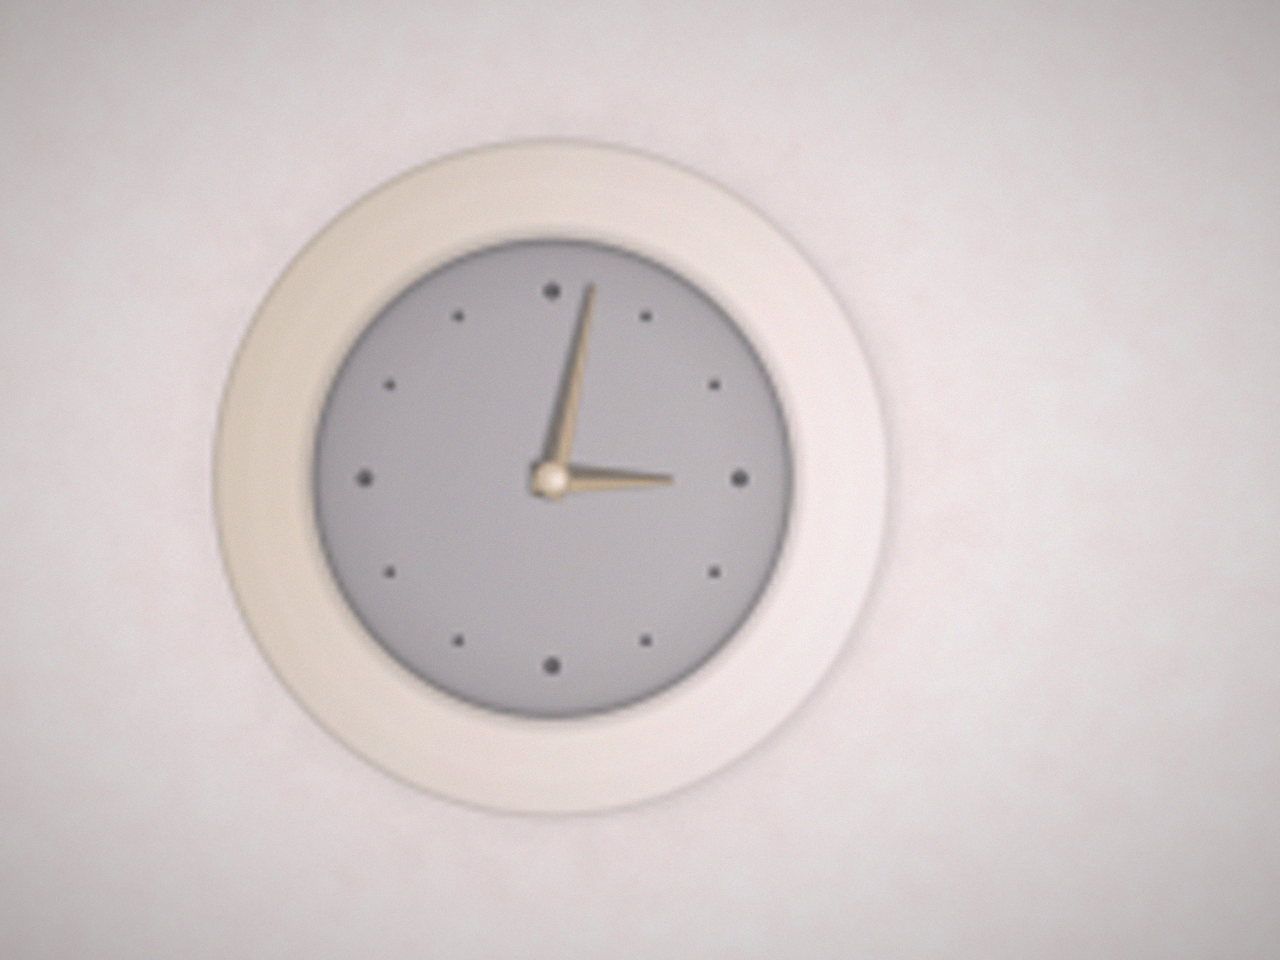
3h02
